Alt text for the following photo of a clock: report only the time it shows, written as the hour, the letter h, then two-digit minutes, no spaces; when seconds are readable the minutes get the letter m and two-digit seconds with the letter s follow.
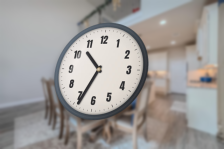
10h34
